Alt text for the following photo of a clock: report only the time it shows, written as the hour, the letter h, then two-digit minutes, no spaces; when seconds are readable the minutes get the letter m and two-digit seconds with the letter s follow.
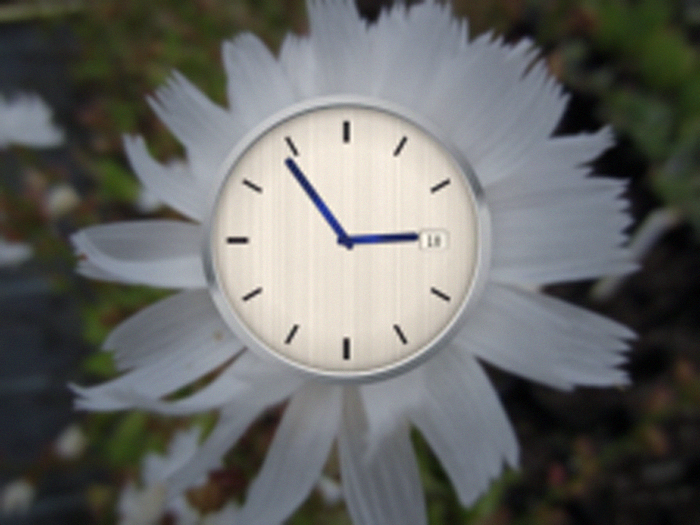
2h54
